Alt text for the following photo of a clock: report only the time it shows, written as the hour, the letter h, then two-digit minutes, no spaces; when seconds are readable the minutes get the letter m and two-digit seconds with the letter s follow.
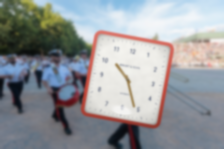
10h26
